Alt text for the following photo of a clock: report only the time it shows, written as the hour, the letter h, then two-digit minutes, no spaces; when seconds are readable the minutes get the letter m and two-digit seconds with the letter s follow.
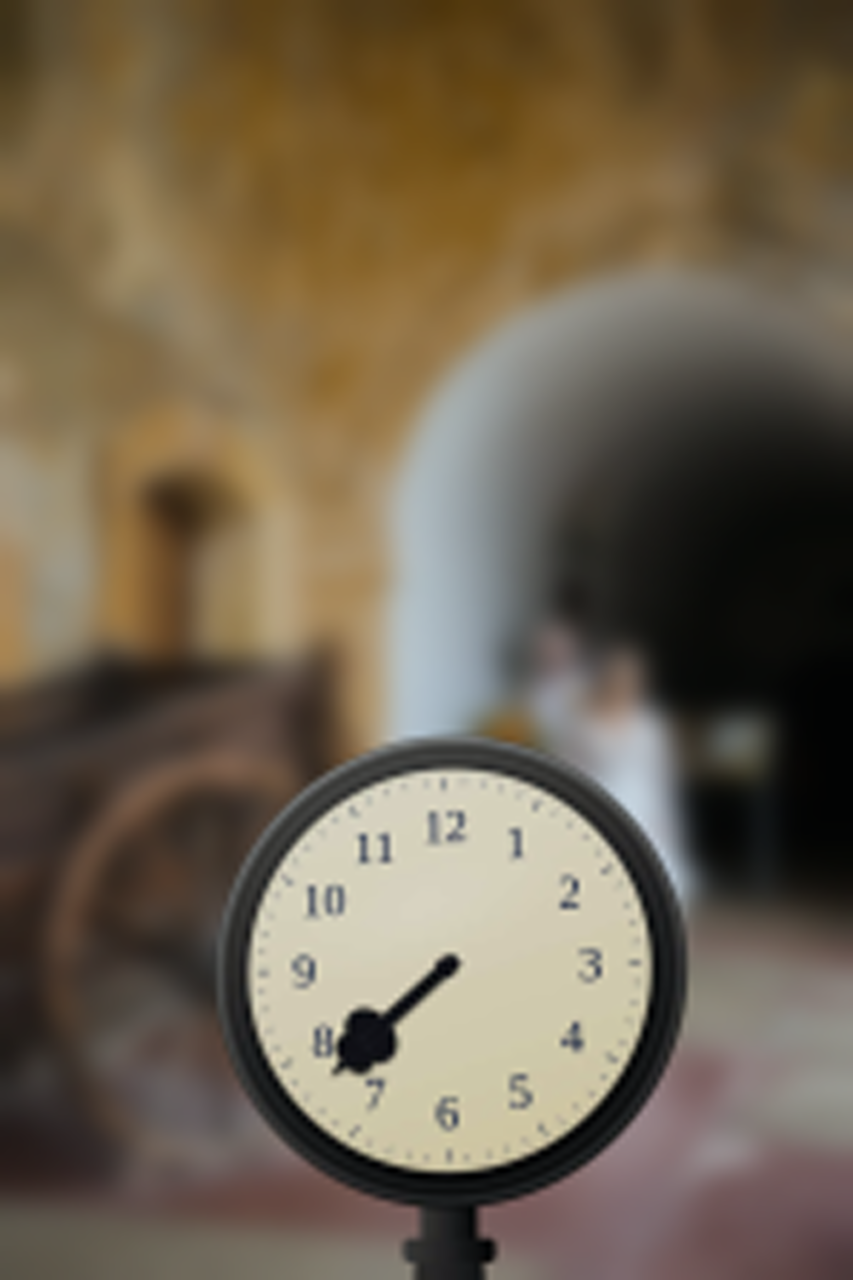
7h38
